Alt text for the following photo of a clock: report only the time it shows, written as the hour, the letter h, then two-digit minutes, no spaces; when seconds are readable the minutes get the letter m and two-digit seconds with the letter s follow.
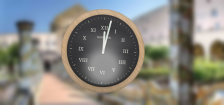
12h02
